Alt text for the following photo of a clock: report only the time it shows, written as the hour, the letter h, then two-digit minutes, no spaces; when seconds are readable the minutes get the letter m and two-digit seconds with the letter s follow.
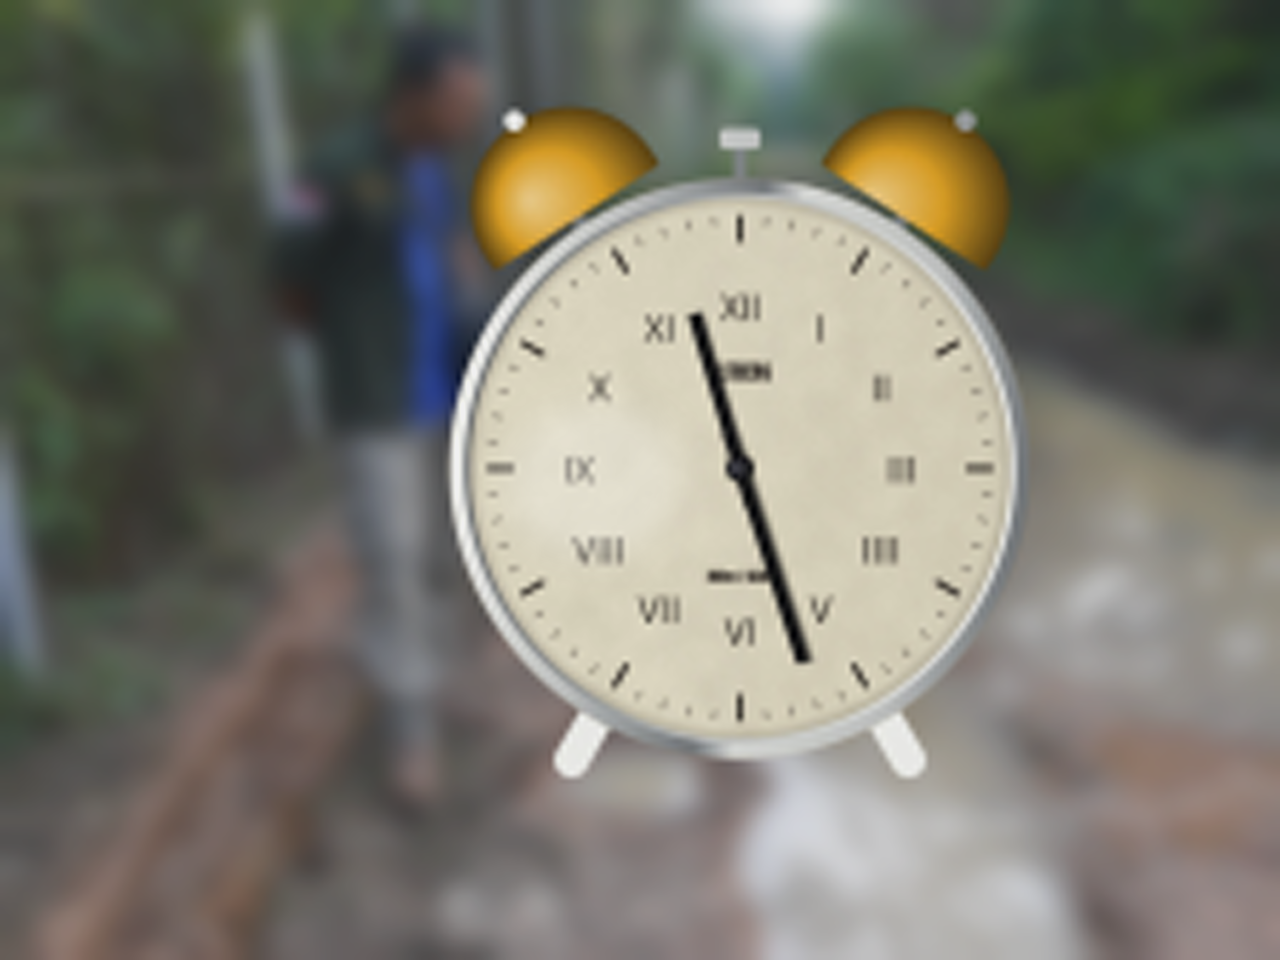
11h27
